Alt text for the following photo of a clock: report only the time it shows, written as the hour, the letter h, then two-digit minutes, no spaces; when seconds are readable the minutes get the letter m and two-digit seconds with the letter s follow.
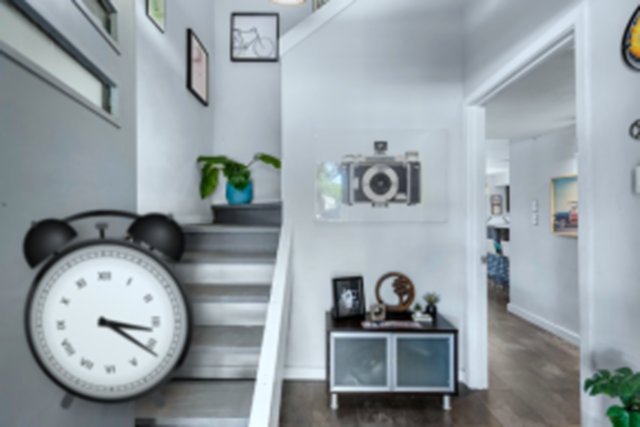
3h21
